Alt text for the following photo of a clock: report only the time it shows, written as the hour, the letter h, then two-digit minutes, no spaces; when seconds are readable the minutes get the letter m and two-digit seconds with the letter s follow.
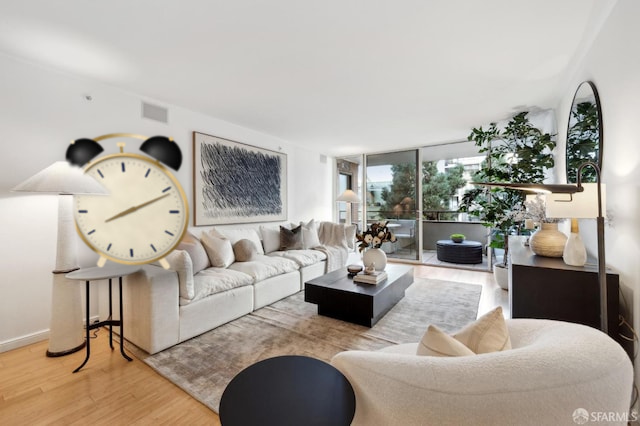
8h11
